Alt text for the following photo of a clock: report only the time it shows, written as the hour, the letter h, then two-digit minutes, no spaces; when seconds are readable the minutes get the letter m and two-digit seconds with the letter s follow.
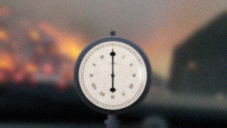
6h00
